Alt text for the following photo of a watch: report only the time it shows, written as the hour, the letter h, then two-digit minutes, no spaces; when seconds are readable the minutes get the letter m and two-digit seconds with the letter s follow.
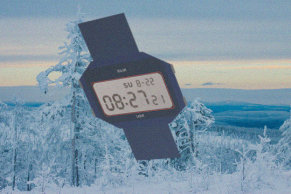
8h27m21s
